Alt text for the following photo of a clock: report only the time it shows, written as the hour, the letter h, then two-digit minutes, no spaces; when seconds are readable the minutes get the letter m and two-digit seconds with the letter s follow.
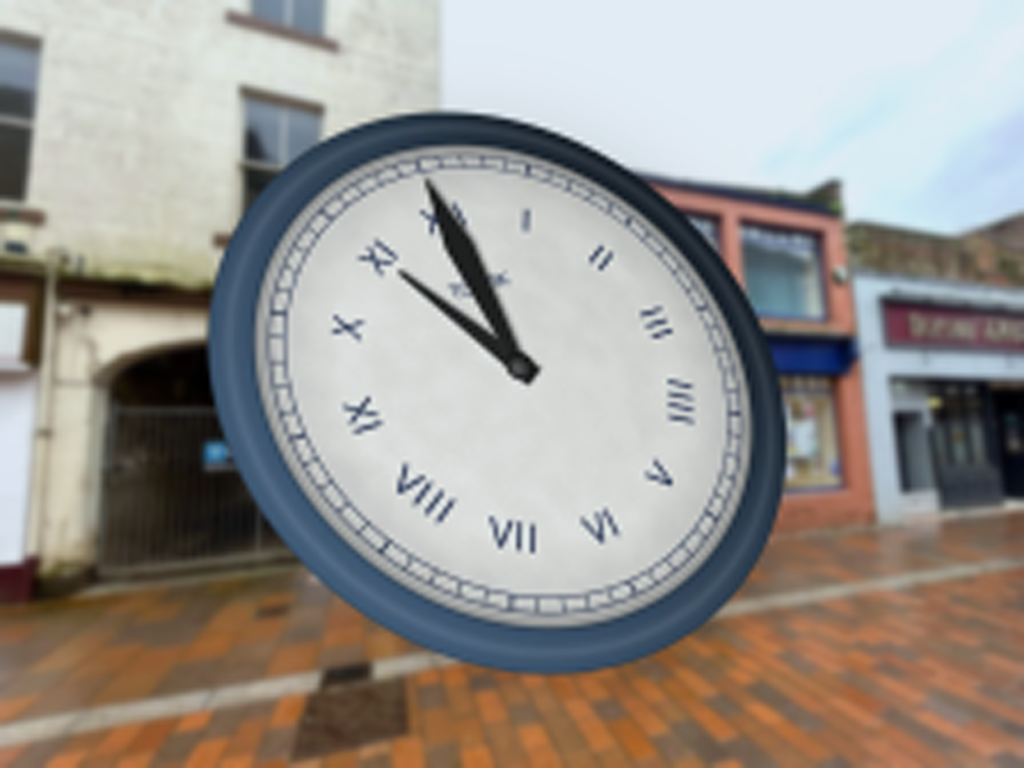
11h00
